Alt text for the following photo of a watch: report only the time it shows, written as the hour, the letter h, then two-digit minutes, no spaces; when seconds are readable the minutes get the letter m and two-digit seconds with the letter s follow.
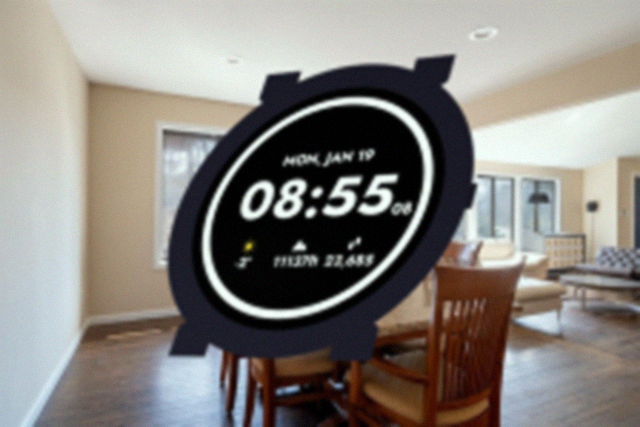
8h55
